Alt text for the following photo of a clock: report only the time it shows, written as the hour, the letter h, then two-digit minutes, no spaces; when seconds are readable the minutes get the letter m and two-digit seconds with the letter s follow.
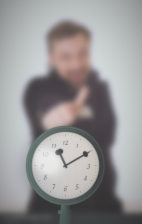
11h10
